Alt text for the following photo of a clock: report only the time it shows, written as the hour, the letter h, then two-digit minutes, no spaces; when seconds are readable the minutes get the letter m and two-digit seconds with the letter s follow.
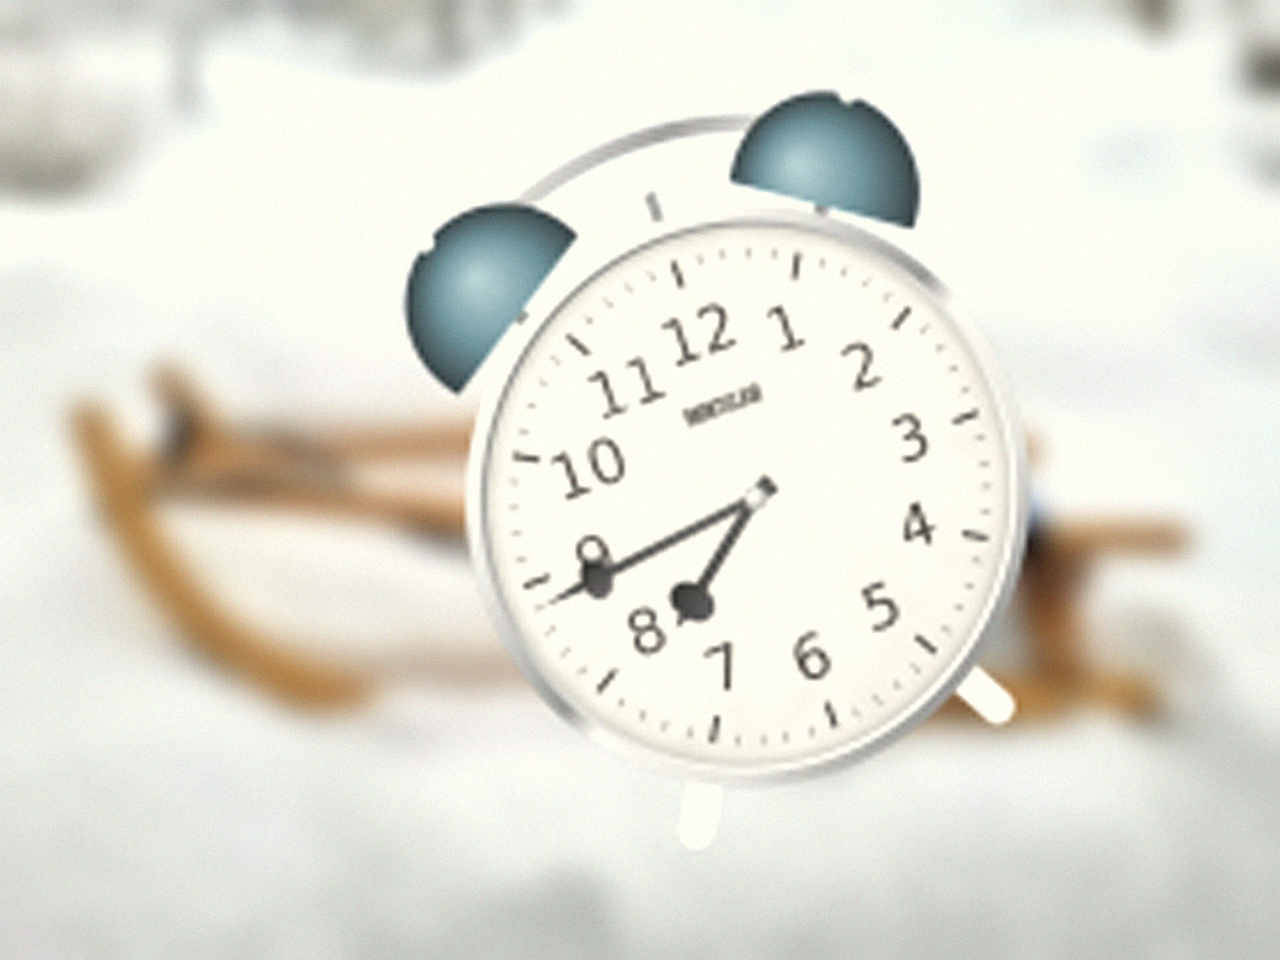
7h44
